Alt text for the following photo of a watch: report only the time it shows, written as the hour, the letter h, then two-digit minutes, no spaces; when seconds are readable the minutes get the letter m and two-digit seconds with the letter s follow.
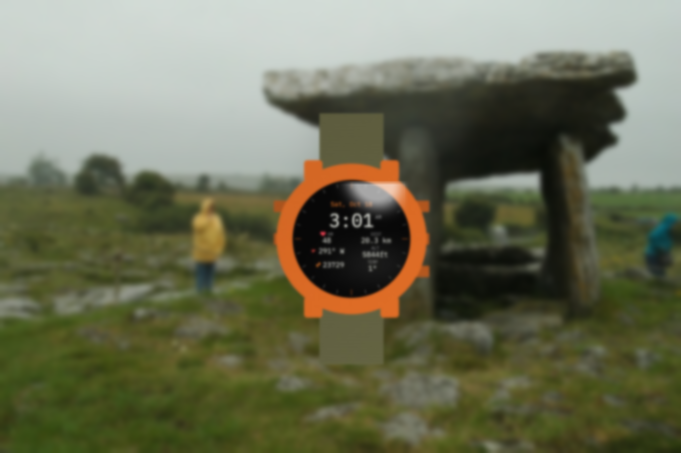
3h01
